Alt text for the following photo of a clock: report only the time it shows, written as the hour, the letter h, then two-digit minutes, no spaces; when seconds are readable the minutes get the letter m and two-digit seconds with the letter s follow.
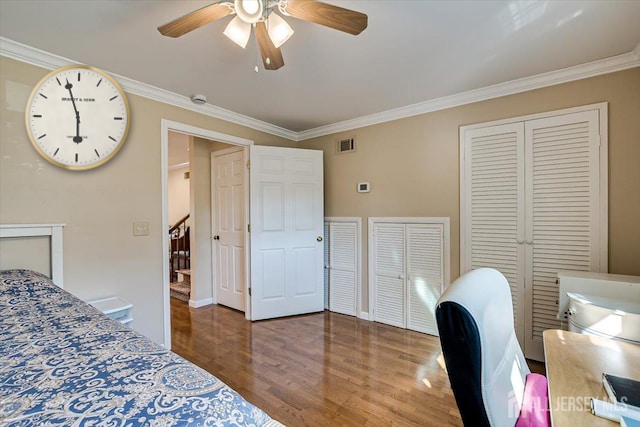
5h57
